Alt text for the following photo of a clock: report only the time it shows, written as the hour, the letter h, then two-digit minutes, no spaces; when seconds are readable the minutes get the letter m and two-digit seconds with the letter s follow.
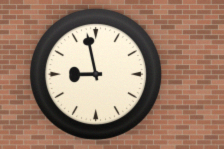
8h58
